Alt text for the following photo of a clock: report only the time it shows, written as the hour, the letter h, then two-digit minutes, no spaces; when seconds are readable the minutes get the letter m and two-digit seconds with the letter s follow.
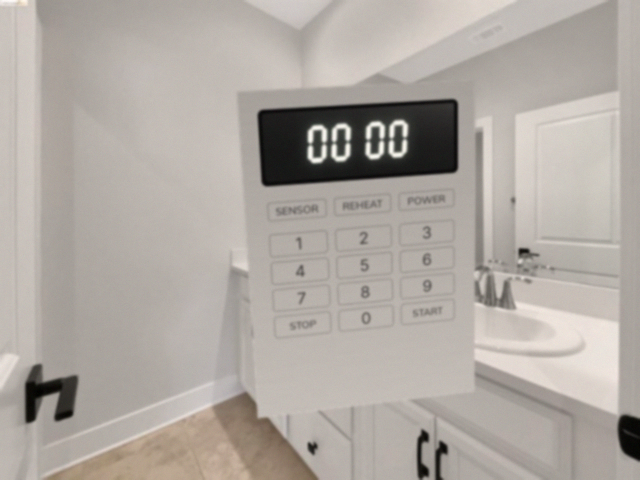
0h00
